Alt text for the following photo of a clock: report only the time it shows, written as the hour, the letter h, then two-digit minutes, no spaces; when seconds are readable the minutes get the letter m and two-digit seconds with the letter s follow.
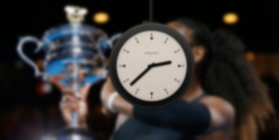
2h38
